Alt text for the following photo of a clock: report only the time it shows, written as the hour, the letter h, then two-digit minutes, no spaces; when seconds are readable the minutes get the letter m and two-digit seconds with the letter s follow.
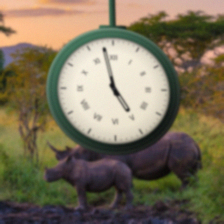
4h58
